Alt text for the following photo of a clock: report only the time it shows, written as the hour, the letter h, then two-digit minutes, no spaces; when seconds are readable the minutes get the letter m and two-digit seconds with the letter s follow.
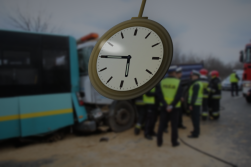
5h45
